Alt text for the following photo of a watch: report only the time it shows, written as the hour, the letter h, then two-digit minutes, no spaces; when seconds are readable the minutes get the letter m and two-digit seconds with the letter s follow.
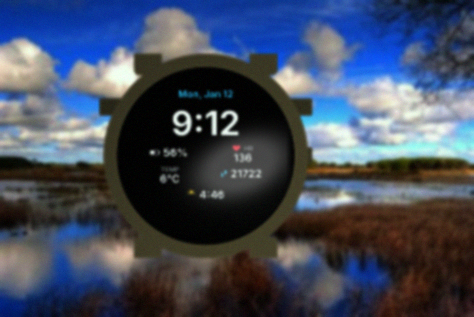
9h12
